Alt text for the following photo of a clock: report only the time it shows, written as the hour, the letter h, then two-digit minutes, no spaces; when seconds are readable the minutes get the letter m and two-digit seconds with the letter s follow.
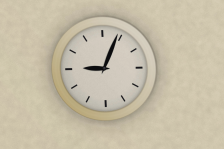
9h04
